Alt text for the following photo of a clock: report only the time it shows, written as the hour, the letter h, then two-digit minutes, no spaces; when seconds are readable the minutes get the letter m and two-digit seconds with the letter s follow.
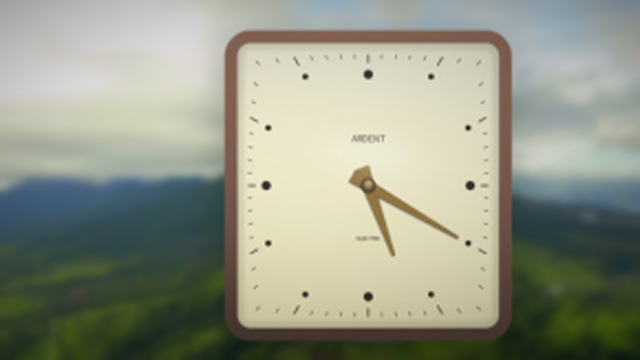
5h20
